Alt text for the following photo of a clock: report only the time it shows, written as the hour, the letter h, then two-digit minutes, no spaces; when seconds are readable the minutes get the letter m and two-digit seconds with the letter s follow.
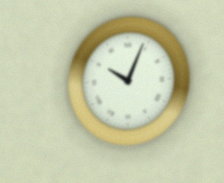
10h04
